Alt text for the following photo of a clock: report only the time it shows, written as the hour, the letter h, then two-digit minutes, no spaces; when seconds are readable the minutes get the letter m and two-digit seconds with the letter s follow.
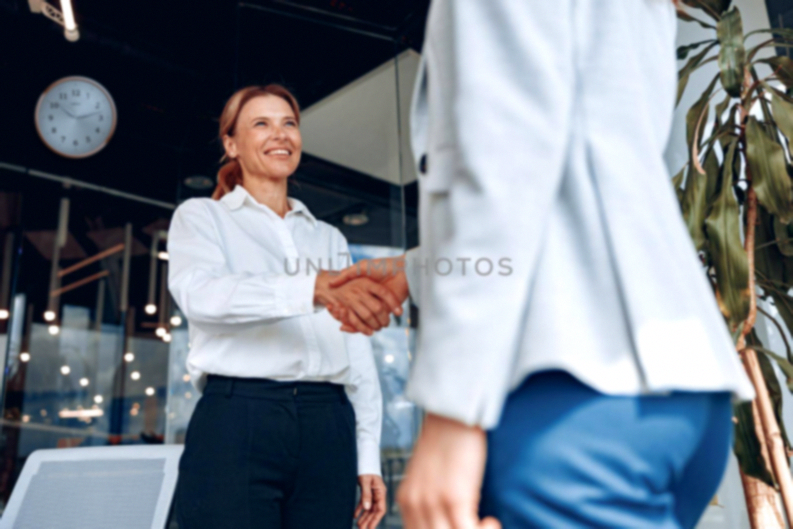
10h13
